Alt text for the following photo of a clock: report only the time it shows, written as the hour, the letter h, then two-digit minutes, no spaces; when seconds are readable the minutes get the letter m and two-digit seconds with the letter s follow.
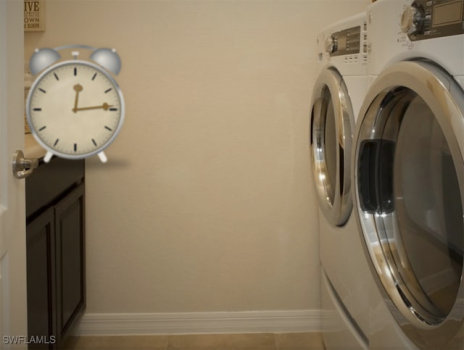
12h14
